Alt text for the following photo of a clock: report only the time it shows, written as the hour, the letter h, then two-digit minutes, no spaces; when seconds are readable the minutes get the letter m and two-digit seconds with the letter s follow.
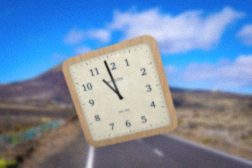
10h59
